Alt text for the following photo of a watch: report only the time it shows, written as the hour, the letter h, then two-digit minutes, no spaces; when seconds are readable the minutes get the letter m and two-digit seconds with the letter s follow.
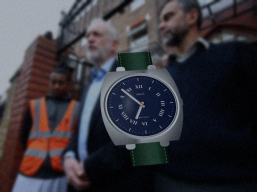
6h53
